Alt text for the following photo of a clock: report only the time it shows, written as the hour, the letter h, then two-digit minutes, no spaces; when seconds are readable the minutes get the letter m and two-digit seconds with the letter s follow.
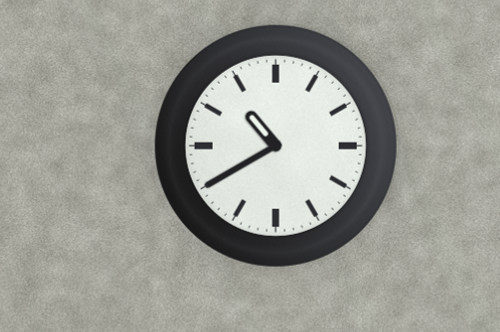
10h40
